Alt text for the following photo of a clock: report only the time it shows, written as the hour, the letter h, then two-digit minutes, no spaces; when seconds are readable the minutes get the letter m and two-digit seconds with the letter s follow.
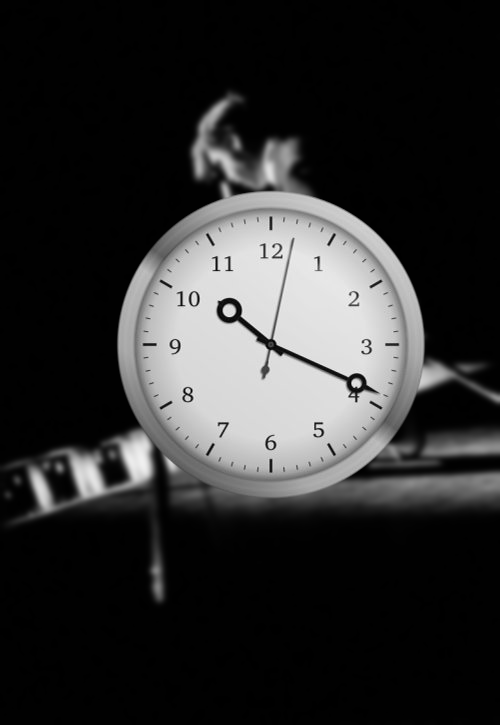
10h19m02s
